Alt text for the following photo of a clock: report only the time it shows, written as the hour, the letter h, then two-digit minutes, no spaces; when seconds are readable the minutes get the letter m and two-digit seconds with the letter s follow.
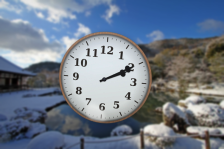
2h10
